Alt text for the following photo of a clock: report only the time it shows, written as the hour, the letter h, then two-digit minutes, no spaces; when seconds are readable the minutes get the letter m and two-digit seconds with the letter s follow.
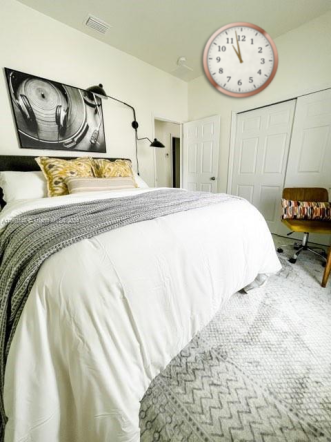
10h58
